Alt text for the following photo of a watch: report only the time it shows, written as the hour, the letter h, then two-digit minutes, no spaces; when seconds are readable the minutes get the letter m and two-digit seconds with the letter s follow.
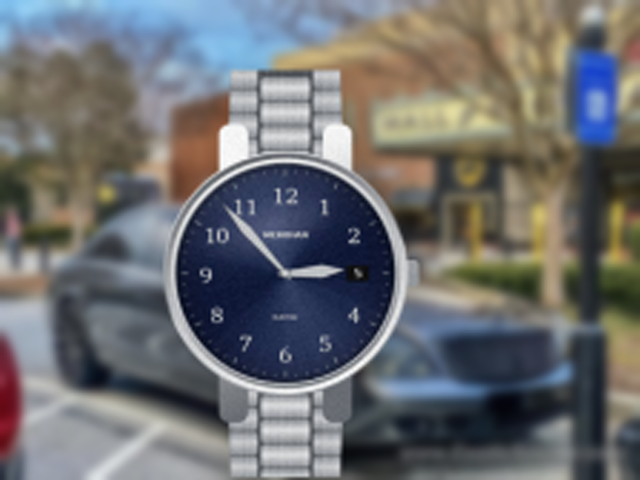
2h53
